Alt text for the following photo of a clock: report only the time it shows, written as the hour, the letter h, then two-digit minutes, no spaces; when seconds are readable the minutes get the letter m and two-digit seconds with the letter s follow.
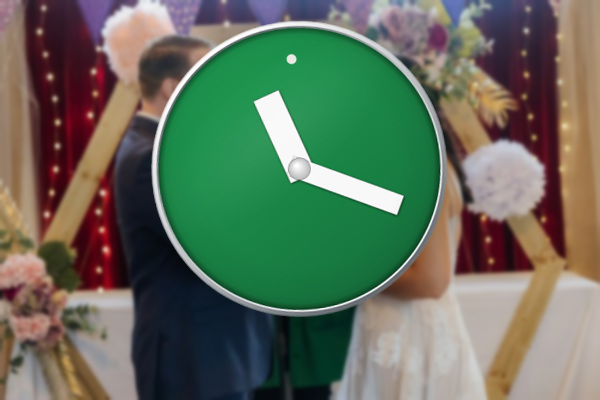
11h19
